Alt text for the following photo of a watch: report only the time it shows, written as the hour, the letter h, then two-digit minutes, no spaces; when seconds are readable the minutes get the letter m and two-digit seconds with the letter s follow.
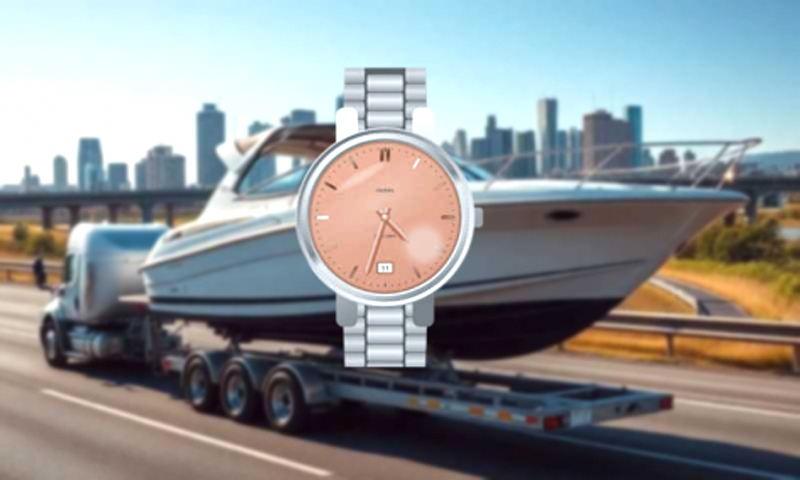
4h33
